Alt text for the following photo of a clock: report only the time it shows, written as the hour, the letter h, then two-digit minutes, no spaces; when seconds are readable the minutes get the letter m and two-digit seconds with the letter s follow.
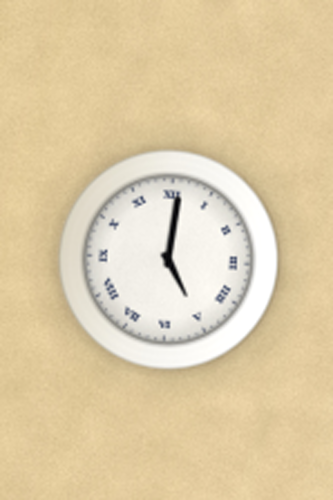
5h01
